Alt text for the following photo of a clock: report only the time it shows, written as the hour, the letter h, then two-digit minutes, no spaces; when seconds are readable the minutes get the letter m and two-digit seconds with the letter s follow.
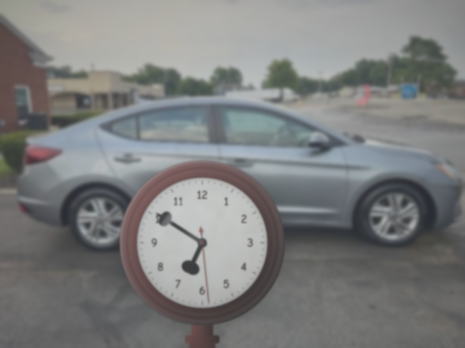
6h50m29s
